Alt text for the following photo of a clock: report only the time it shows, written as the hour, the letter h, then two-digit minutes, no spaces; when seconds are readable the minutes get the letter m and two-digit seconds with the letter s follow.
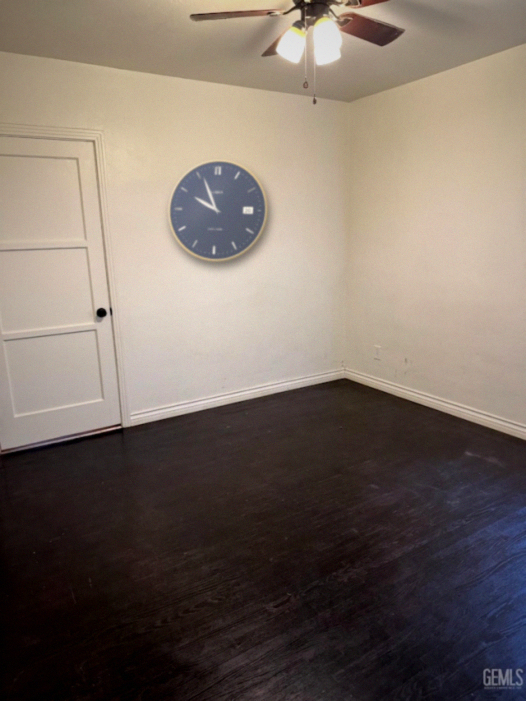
9h56
